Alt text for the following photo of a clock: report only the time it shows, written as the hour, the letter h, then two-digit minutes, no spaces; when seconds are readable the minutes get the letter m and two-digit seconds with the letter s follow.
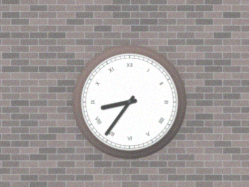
8h36
